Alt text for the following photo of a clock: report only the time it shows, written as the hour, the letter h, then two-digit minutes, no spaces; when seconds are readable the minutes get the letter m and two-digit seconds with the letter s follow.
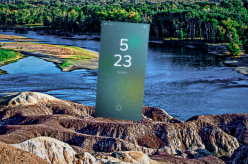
5h23
